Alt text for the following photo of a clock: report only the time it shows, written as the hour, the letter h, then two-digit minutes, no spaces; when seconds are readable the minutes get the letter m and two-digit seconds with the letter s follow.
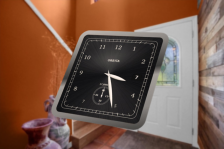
3h26
